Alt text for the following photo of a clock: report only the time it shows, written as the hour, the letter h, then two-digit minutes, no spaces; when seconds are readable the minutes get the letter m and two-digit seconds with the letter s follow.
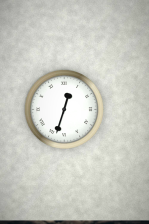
12h33
